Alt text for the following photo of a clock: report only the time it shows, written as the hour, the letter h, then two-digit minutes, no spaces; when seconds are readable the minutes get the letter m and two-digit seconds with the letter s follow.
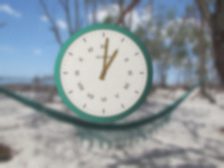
1h01
